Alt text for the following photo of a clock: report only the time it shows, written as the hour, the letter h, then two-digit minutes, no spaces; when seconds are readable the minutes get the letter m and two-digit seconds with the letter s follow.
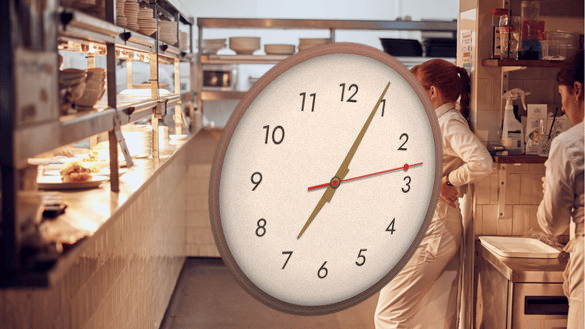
7h04m13s
